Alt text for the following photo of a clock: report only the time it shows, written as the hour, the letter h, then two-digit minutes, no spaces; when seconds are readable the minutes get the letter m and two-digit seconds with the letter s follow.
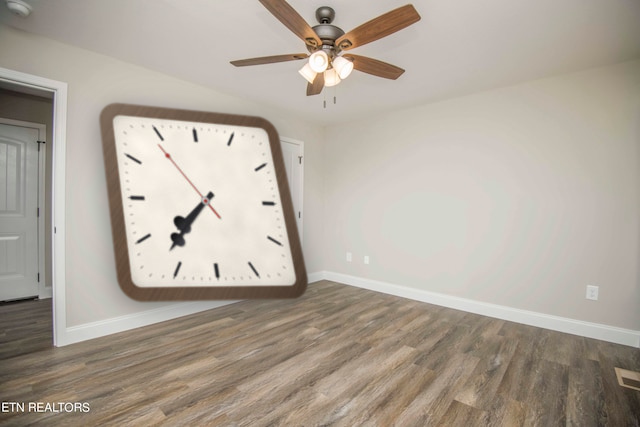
7h36m54s
